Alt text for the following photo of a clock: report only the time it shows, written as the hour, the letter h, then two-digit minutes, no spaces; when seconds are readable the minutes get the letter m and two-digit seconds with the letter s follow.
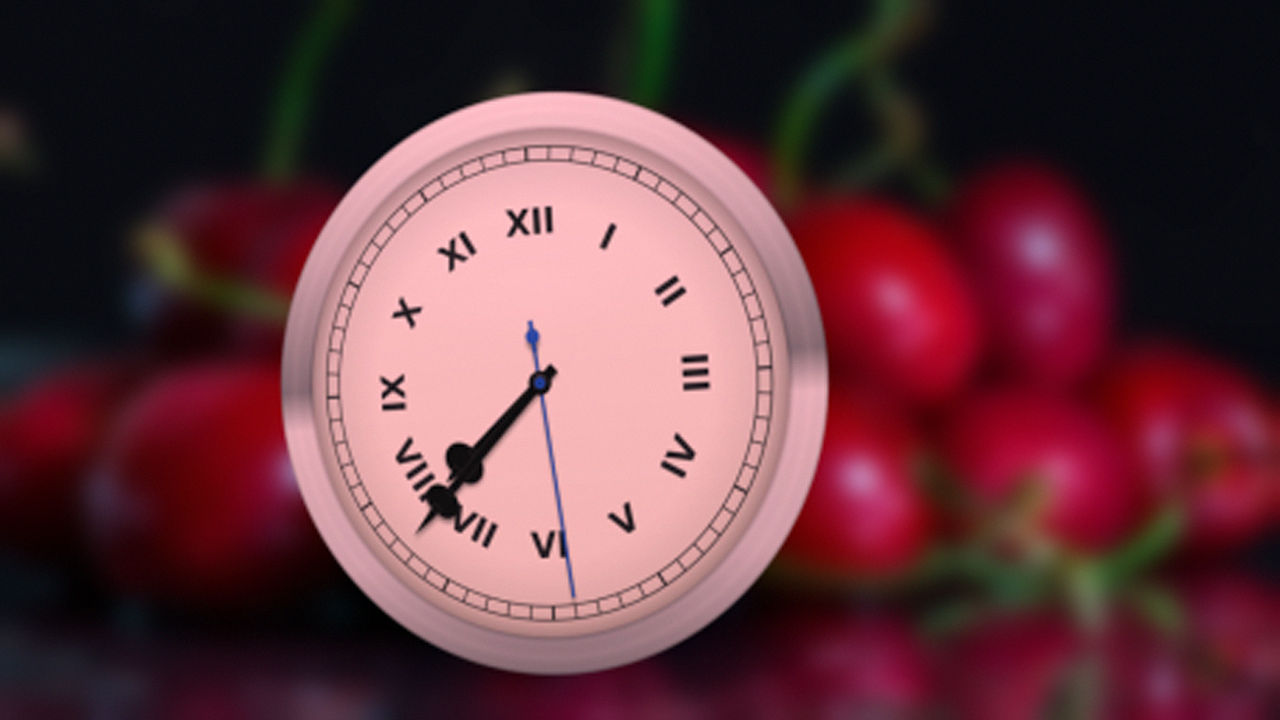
7h37m29s
